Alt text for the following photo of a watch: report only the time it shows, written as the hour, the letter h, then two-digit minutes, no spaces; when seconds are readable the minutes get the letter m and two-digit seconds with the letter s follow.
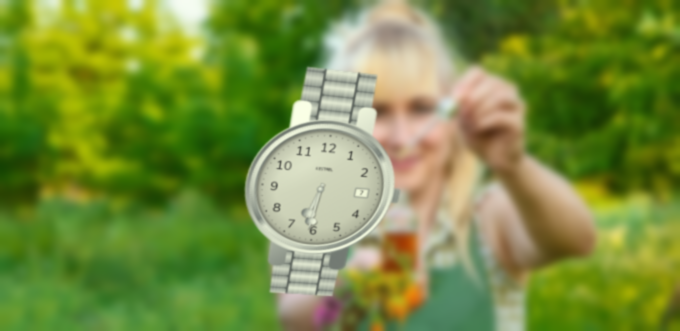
6h31
